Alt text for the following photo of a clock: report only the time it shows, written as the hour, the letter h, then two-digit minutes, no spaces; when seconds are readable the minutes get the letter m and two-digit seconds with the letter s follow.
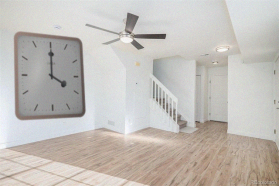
4h00
